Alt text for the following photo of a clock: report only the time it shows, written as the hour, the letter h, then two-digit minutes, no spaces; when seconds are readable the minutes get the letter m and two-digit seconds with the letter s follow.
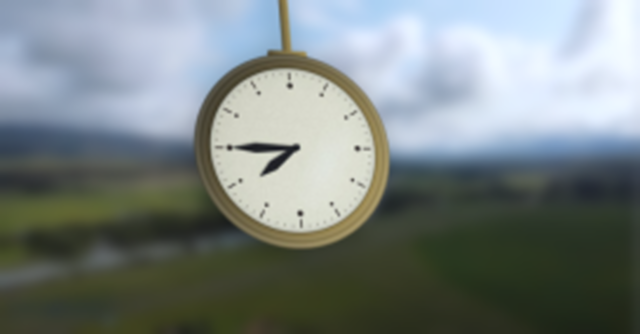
7h45
